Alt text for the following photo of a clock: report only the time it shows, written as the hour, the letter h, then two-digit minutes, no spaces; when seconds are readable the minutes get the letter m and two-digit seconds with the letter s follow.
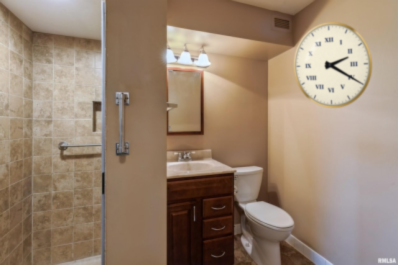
2h20
